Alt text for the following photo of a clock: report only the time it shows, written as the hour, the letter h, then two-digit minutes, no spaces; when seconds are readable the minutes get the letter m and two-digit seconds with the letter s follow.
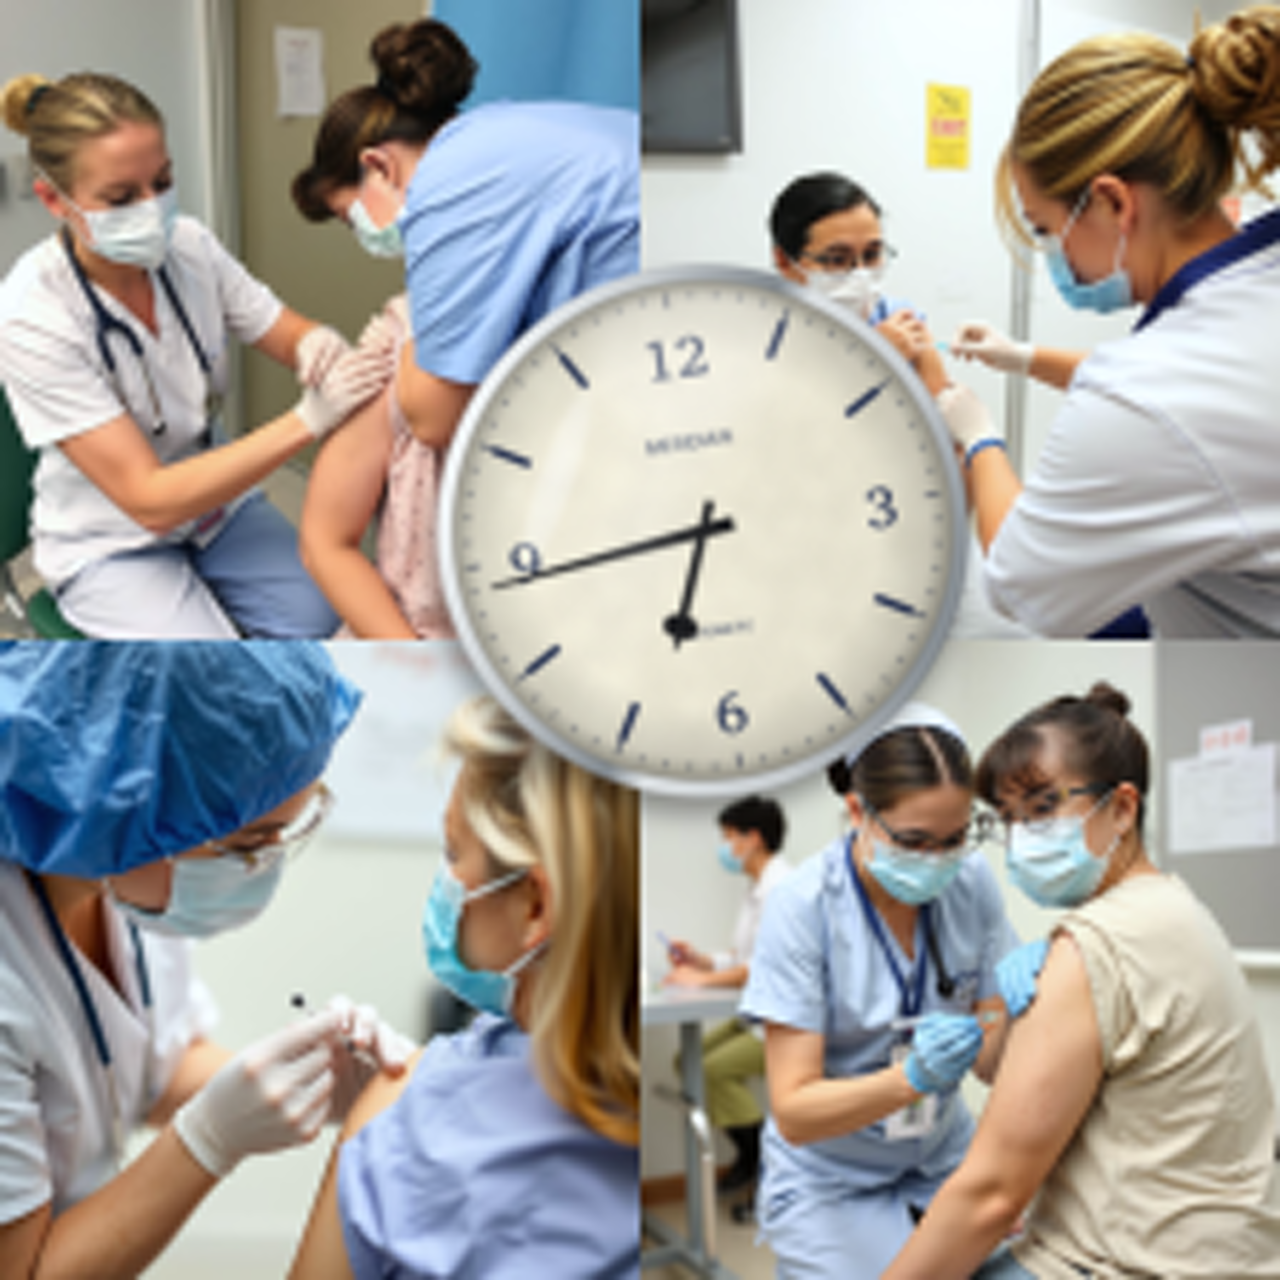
6h44
